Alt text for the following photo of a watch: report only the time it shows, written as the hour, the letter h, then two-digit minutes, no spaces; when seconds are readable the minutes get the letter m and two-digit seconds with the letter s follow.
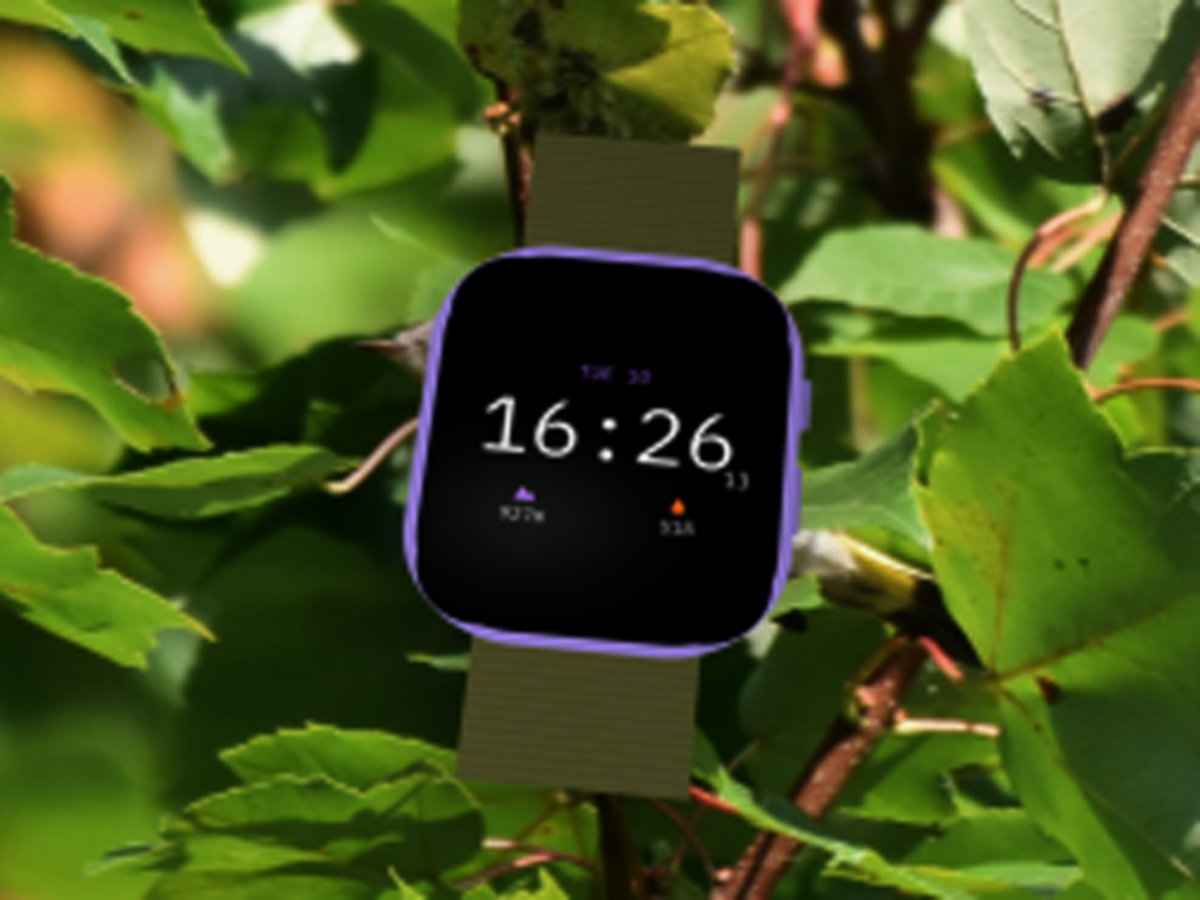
16h26
